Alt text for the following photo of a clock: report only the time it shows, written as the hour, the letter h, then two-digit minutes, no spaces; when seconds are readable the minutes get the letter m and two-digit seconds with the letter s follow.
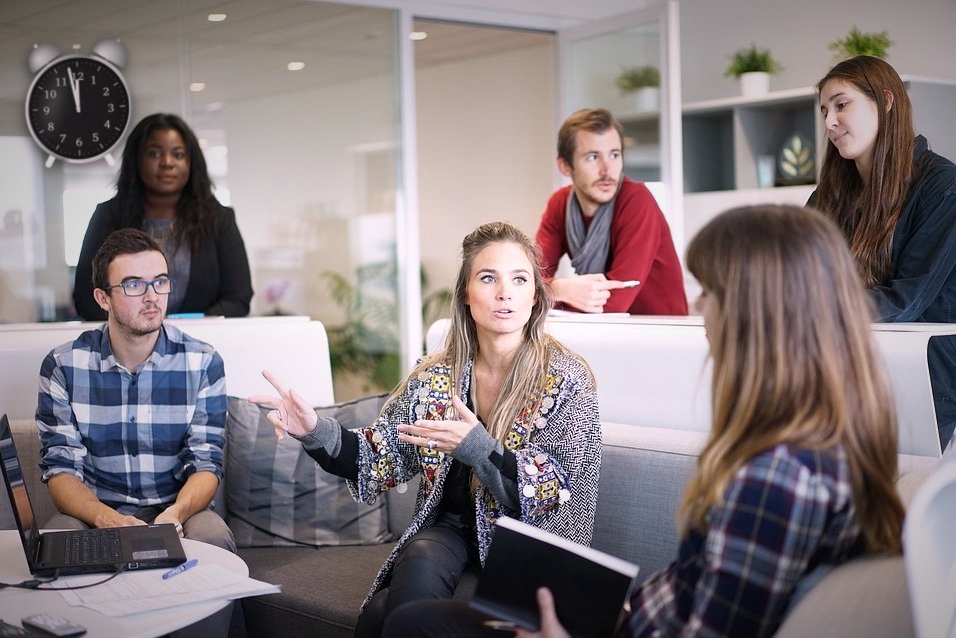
11h58
